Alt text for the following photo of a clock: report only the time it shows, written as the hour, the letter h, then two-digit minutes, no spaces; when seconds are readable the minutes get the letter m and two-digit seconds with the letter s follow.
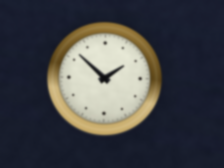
1h52
